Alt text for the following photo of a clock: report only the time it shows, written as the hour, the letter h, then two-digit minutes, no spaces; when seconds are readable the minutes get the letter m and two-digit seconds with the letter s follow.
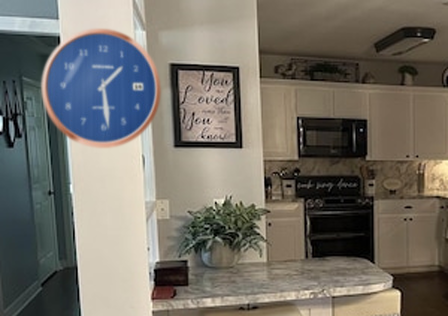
1h29
